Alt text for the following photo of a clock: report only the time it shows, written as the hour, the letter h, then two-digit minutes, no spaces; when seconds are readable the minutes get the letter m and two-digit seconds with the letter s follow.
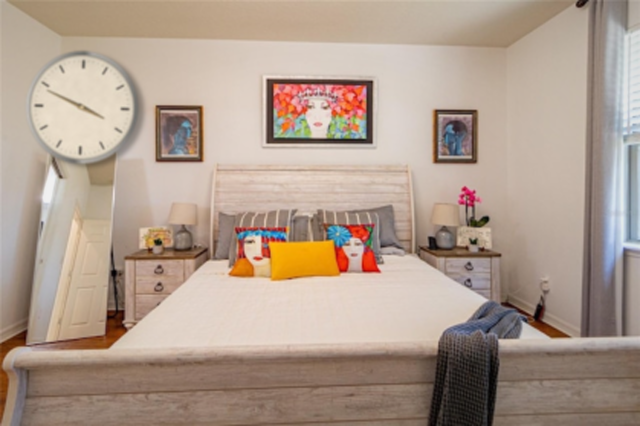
3h49
